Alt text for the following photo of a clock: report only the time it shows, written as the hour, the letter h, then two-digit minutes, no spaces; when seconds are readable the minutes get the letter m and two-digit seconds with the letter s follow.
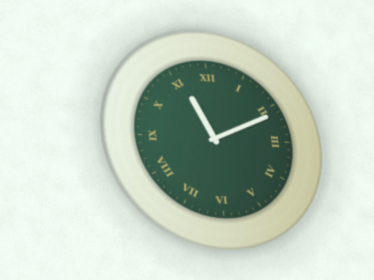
11h11
